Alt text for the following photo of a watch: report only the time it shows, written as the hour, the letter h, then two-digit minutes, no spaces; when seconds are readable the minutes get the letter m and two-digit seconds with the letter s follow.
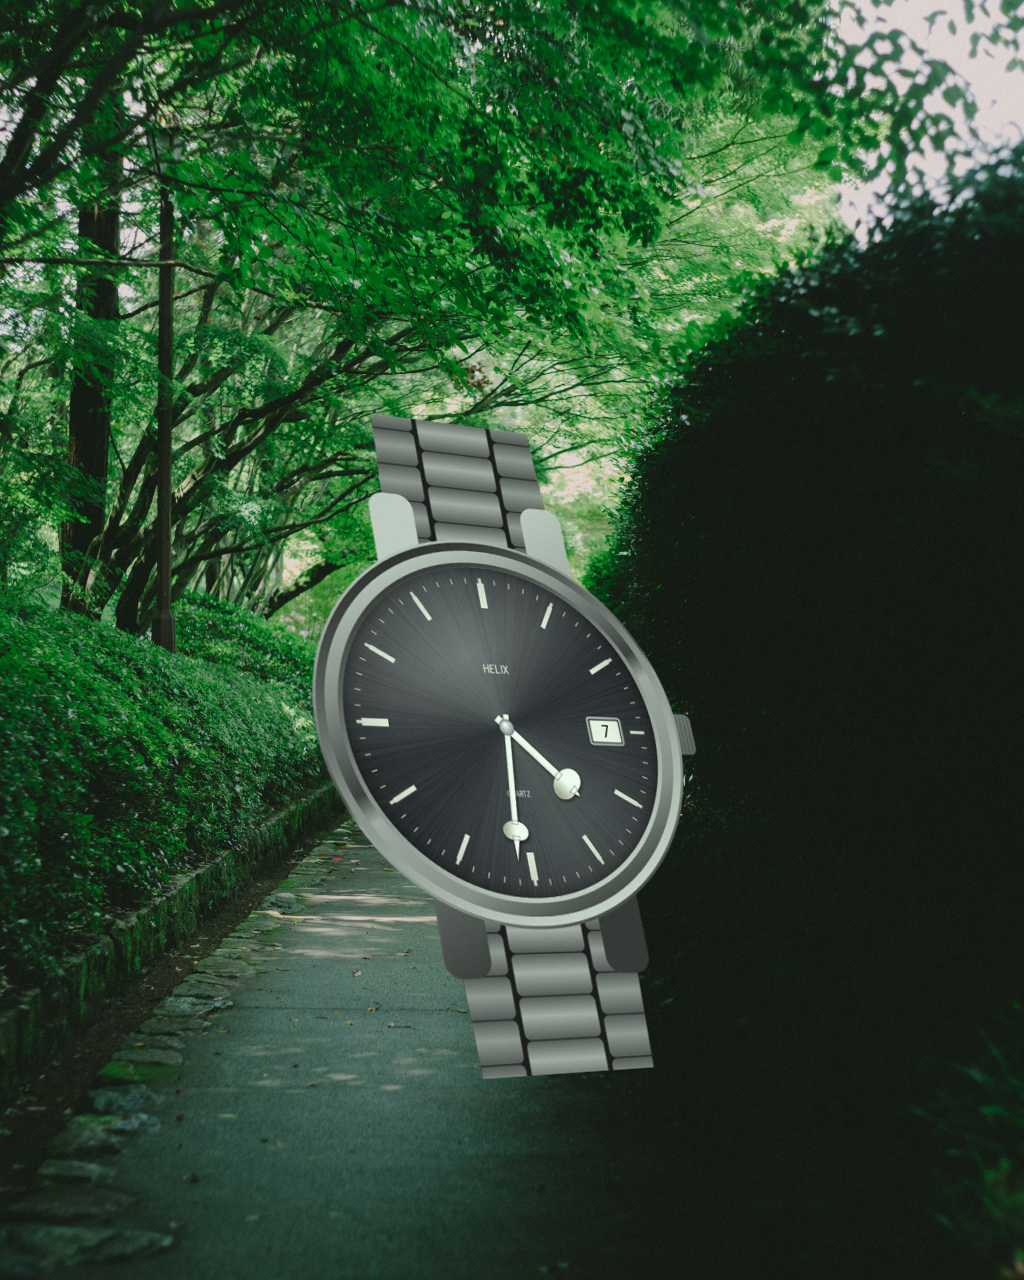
4h31
